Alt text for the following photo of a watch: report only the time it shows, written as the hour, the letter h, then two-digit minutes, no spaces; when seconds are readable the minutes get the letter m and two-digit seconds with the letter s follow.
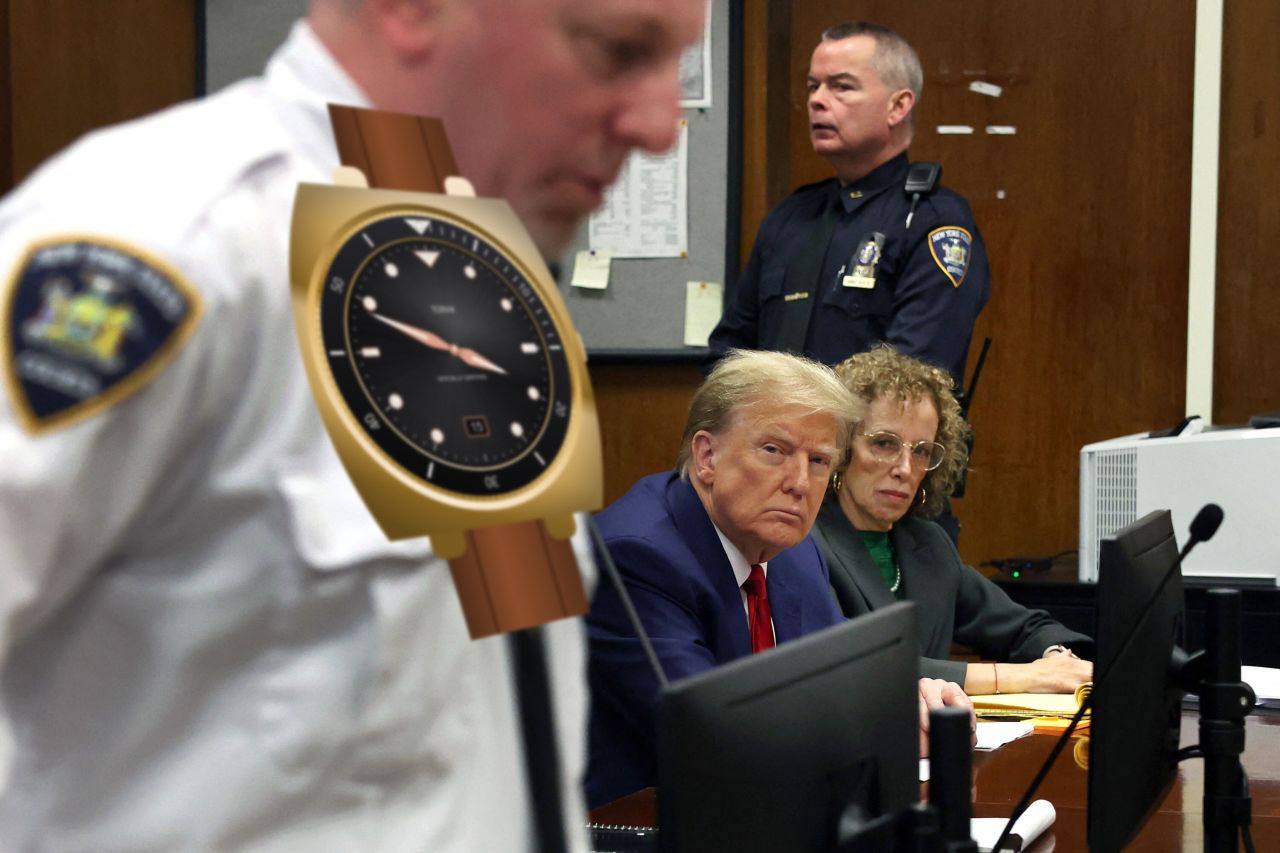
3h49
